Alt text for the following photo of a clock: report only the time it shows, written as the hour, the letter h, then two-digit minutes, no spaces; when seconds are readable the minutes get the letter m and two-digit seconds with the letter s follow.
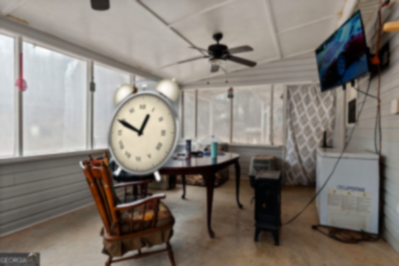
12h49
